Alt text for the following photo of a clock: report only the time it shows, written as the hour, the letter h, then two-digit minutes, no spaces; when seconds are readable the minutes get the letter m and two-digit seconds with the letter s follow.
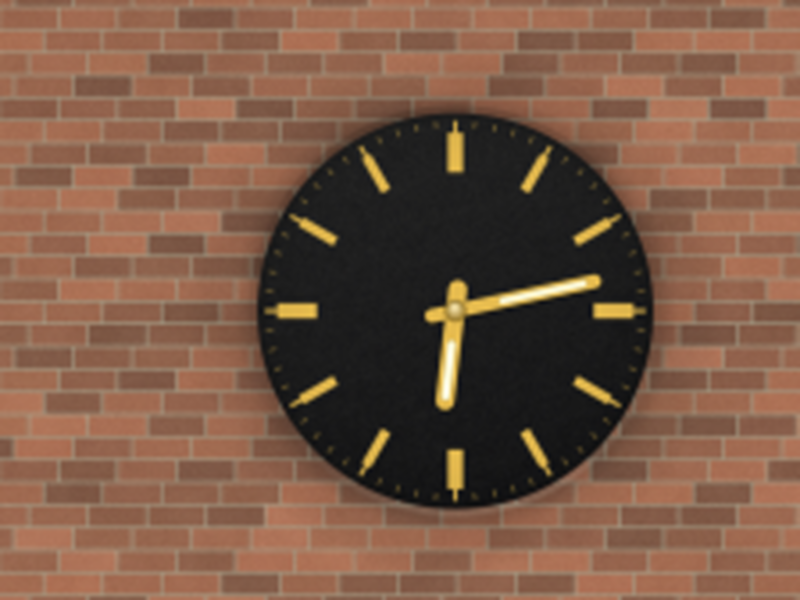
6h13
